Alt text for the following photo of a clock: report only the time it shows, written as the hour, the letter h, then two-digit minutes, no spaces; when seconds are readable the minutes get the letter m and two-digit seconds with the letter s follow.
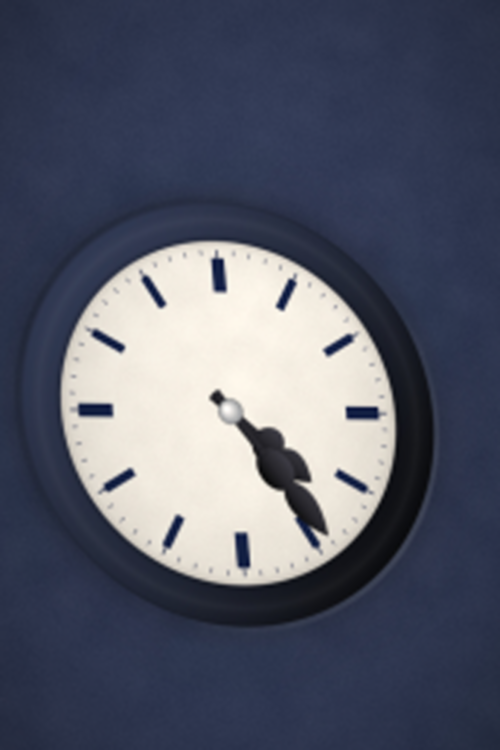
4h24
